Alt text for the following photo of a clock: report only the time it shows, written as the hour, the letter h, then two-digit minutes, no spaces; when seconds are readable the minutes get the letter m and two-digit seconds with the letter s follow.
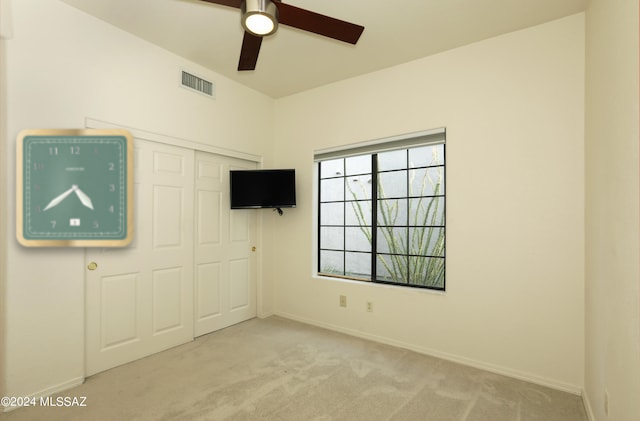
4h39
